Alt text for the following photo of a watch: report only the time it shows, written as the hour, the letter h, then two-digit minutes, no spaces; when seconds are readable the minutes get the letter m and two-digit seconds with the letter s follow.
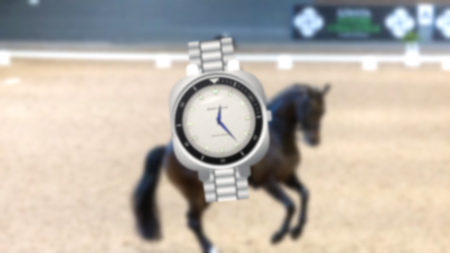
12h24
